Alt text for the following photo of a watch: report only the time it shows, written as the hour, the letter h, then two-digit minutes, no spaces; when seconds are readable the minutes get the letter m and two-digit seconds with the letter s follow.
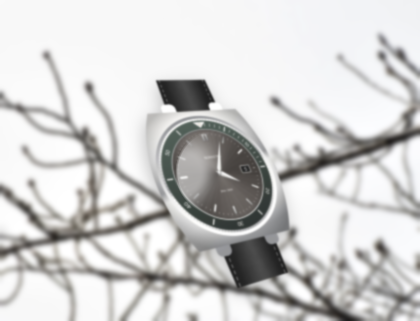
4h04
